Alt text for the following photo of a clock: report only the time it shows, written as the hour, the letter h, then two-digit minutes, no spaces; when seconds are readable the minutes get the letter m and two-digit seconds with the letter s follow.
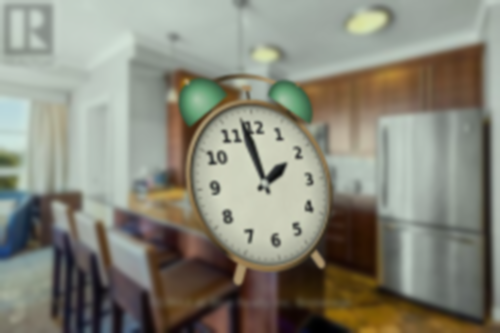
1h58
